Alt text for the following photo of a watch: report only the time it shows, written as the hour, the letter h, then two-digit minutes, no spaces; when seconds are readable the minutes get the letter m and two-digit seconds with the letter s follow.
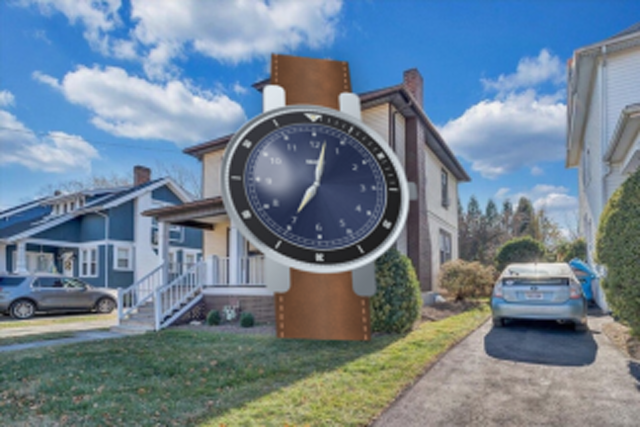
7h02
